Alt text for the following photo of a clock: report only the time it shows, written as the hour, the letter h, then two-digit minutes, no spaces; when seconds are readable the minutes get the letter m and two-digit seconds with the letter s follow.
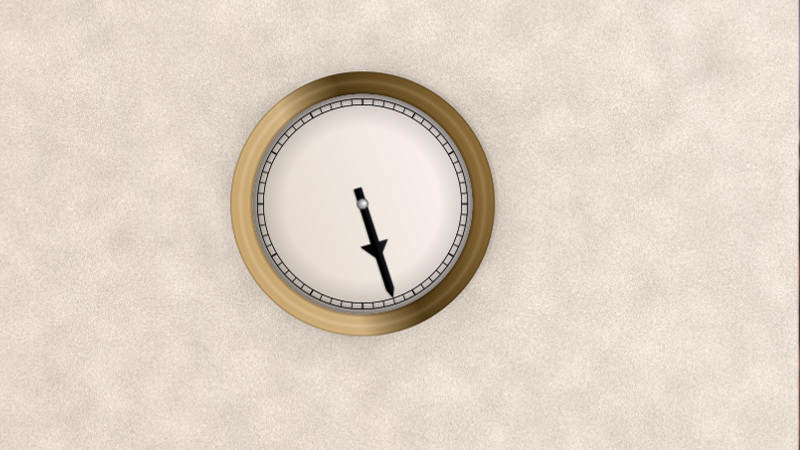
5h27
